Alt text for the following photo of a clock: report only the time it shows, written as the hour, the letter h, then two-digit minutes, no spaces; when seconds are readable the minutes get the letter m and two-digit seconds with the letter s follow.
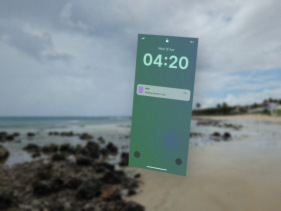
4h20
